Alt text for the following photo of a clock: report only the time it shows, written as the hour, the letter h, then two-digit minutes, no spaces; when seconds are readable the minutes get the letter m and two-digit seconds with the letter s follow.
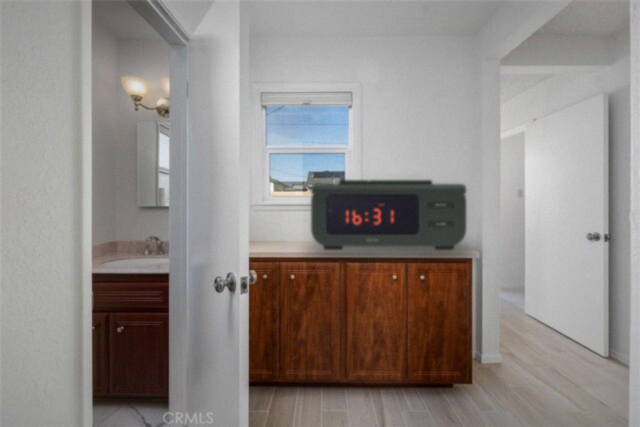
16h31
